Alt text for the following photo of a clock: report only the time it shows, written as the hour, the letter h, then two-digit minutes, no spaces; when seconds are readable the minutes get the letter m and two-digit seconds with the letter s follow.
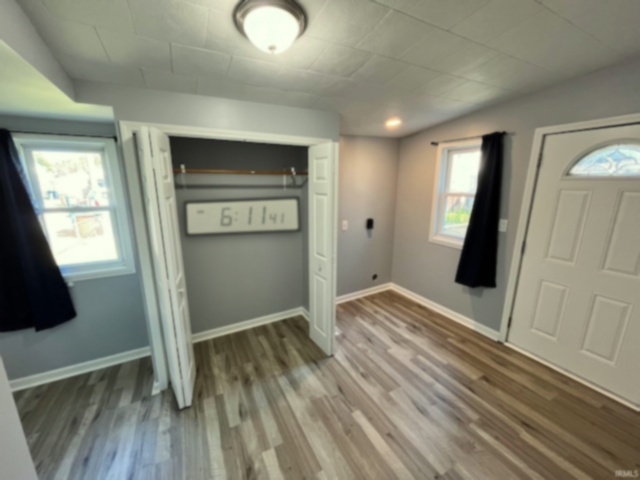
6h11
